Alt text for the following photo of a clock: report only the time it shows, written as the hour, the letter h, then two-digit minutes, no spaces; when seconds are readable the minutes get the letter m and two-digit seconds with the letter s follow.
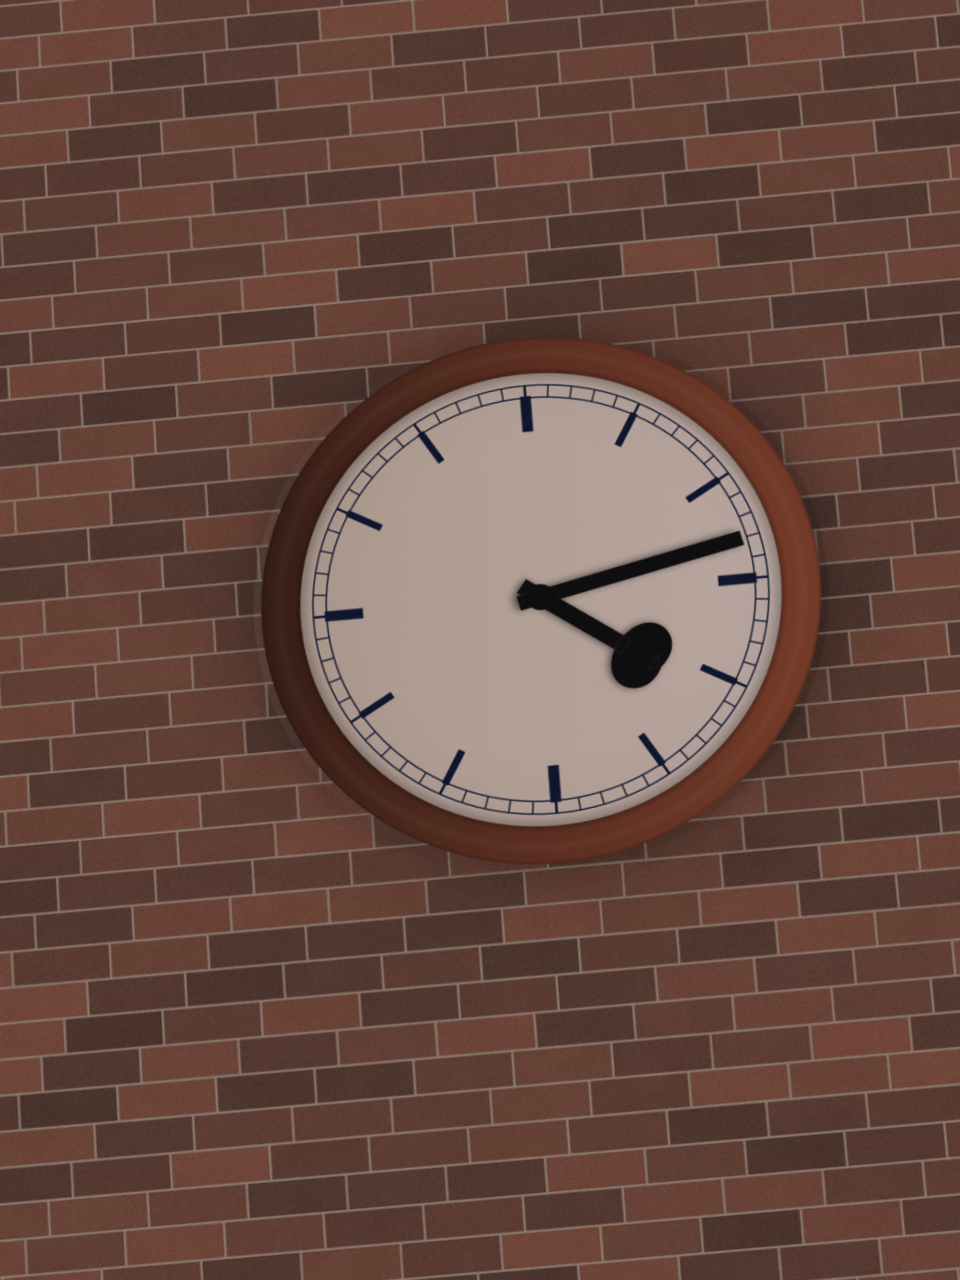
4h13
